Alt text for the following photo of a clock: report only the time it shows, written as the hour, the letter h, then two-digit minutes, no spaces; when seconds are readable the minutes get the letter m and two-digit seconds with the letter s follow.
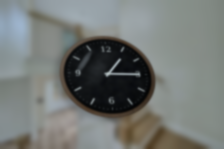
1h15
